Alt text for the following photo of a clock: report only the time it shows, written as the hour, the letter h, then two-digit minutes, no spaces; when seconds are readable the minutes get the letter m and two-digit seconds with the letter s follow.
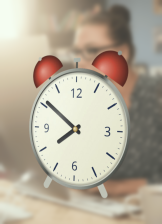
7h51
